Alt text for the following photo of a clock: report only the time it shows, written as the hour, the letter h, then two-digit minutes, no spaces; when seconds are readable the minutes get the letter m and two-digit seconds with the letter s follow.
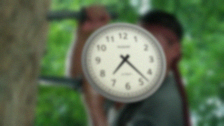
7h23
